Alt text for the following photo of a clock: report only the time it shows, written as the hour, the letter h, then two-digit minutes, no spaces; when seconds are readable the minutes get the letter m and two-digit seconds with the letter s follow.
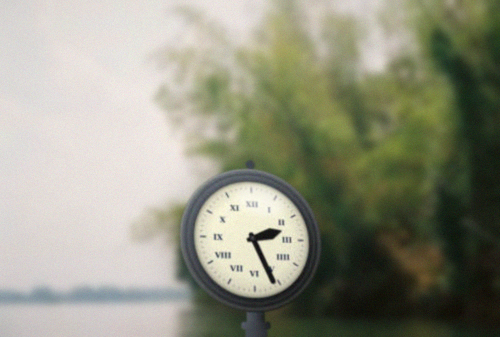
2h26
